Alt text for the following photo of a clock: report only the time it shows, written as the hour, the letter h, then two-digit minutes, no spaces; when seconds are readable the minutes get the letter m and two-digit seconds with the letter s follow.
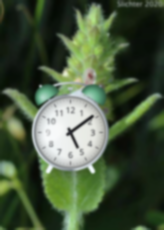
5h09
